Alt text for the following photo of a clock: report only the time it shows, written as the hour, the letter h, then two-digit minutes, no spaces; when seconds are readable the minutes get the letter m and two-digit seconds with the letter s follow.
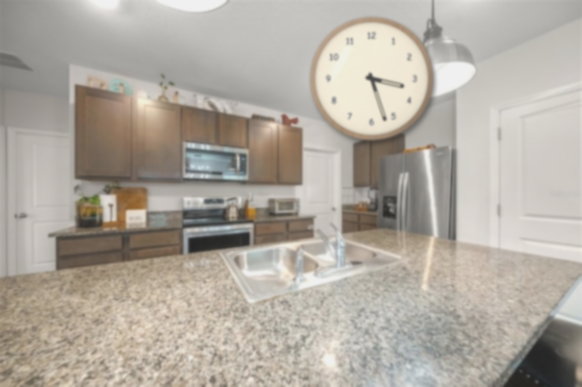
3h27
